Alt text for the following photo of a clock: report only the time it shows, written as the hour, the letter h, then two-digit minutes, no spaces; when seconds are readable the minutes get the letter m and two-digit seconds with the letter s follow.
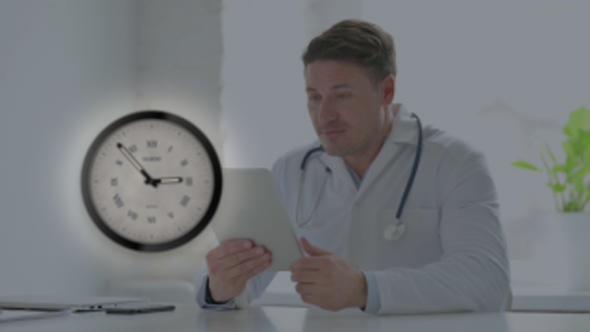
2h53
